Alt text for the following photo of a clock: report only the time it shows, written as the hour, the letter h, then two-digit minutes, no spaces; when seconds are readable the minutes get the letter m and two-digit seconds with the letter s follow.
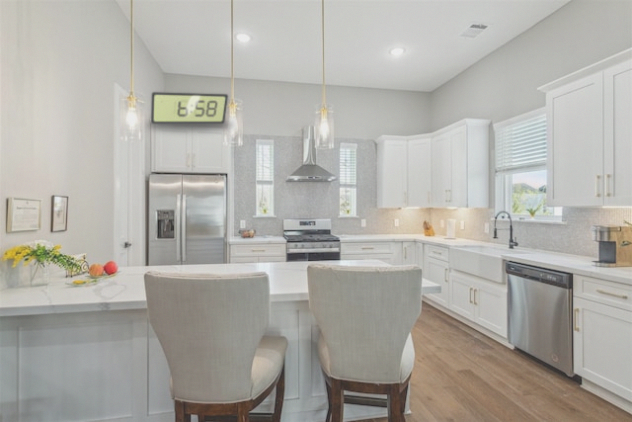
6h58
